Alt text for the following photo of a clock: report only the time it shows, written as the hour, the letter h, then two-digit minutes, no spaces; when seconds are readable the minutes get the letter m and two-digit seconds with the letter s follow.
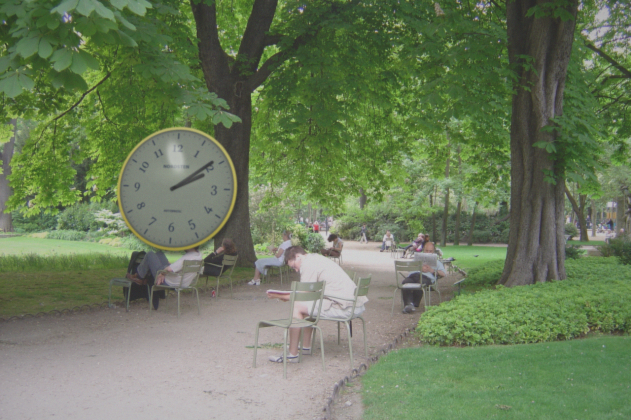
2h09
